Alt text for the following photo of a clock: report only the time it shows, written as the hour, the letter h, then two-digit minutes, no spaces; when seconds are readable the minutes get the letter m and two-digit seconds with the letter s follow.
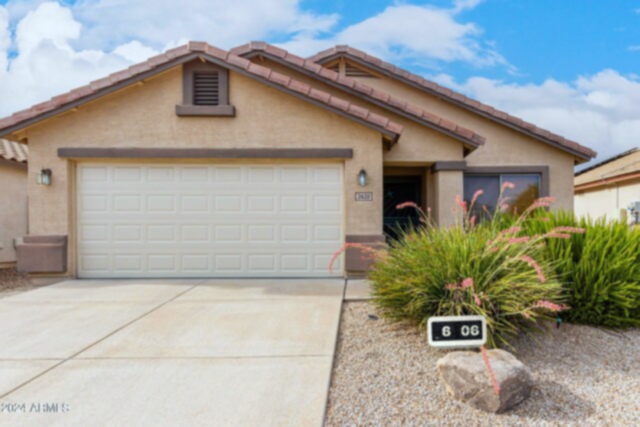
6h06
